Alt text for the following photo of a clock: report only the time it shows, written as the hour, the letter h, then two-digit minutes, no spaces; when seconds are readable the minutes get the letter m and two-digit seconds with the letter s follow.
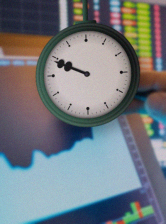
9h49
